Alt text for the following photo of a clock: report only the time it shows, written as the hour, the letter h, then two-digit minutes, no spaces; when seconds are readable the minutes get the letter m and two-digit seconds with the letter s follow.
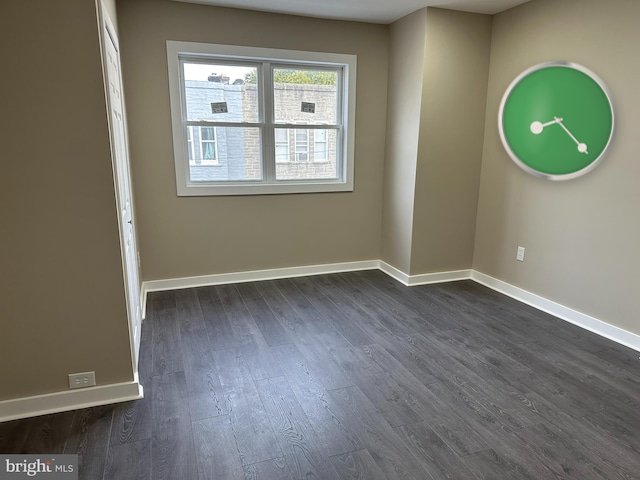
8h23
